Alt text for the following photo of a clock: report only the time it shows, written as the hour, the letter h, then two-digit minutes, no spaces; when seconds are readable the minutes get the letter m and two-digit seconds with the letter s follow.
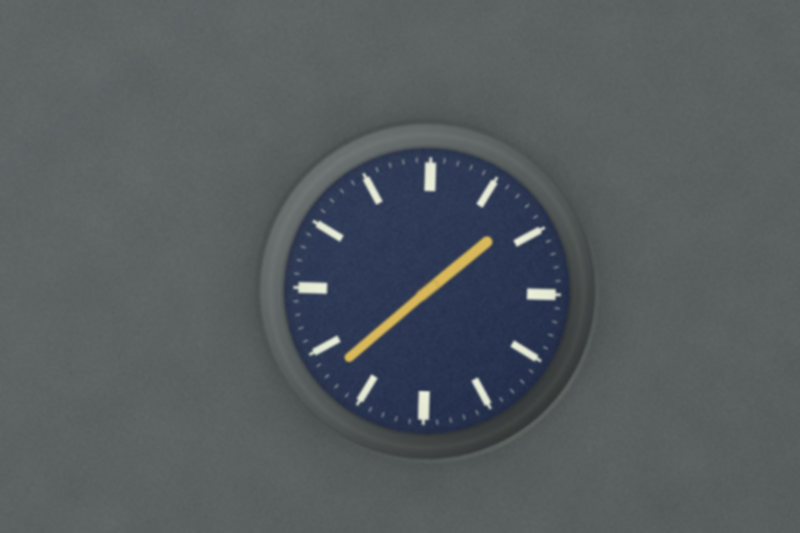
1h38
